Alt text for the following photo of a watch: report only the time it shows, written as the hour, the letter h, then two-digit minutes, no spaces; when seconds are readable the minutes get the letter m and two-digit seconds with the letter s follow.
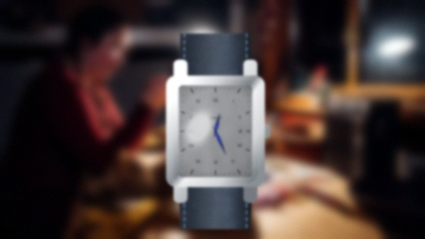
12h26
